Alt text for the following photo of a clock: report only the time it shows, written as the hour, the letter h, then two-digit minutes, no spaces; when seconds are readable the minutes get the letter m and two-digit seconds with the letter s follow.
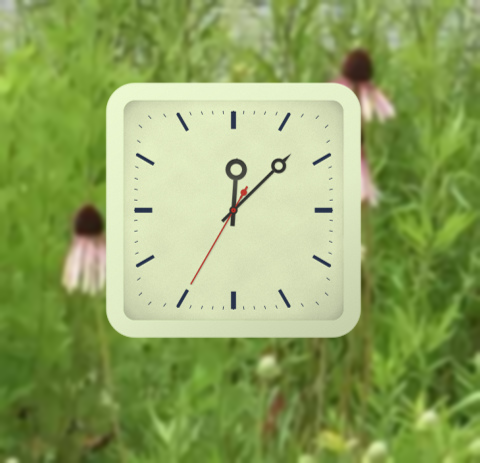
12h07m35s
